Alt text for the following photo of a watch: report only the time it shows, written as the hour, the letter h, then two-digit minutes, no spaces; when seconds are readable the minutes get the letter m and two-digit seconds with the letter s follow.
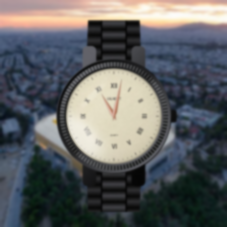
11h02
